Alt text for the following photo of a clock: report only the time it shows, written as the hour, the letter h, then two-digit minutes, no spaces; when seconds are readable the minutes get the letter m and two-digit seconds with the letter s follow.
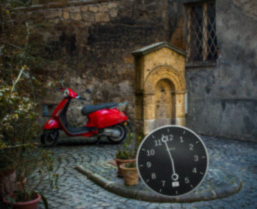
5h58
